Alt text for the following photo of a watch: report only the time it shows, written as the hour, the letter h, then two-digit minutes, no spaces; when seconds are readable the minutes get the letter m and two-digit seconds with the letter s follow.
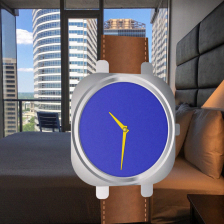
10h31
